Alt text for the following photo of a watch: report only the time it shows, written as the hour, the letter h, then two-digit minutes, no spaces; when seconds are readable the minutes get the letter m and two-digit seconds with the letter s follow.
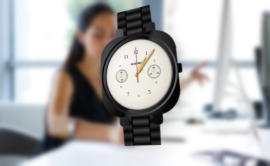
1h07
